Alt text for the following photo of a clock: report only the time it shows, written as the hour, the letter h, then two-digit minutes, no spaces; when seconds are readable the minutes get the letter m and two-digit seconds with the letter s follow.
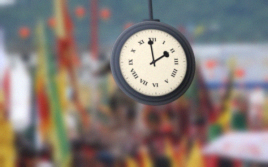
1h59
